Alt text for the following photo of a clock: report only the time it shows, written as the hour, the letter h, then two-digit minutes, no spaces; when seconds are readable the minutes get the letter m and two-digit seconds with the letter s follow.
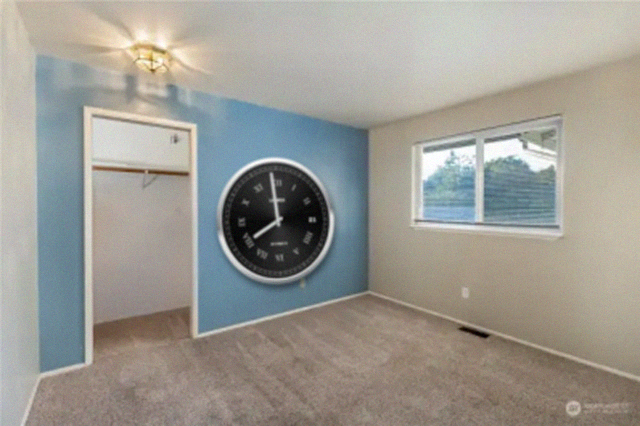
7h59
